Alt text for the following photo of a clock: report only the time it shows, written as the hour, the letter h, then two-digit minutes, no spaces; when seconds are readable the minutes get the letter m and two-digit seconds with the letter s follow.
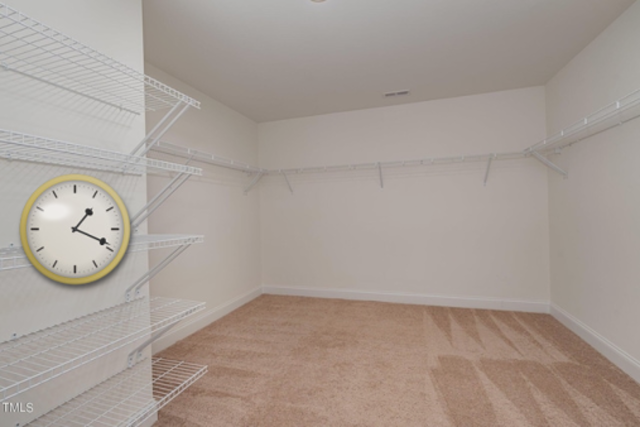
1h19
